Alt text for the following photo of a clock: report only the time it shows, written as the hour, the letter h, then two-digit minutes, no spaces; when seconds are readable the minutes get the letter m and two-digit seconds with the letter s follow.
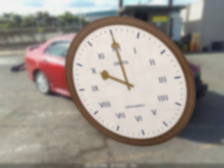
10h00
